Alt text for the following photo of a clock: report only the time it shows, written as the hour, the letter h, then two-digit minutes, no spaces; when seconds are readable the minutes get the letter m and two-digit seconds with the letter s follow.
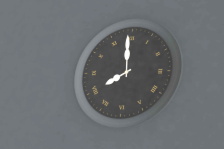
7h59
